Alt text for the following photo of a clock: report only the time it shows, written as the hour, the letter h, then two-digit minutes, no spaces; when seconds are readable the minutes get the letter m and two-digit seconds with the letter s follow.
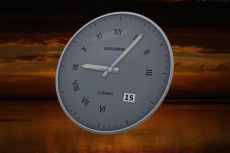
9h06
